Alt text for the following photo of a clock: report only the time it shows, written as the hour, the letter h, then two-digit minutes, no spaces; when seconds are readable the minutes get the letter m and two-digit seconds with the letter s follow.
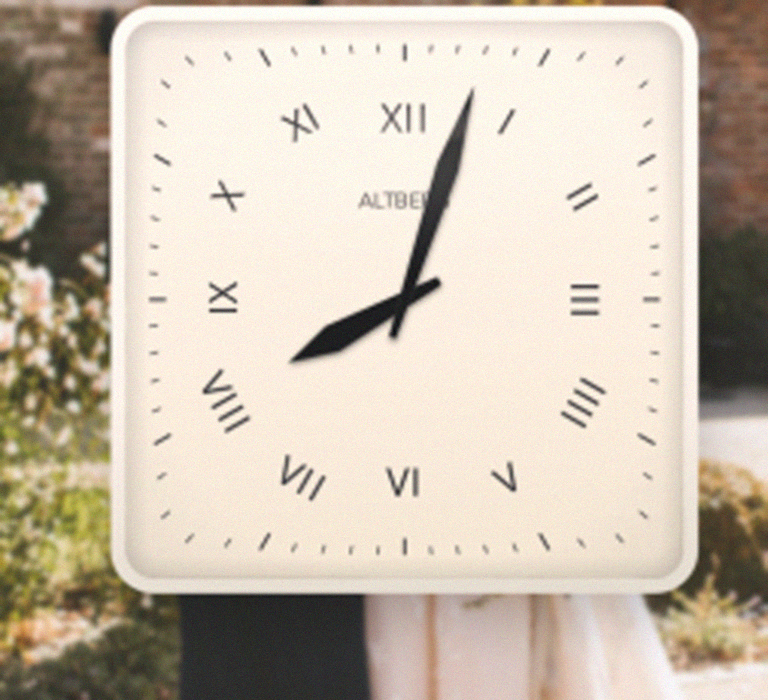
8h03
